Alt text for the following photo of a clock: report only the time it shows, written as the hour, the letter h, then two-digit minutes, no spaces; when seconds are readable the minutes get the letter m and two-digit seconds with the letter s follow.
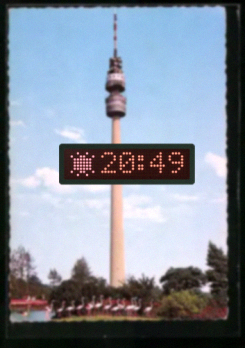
20h49
